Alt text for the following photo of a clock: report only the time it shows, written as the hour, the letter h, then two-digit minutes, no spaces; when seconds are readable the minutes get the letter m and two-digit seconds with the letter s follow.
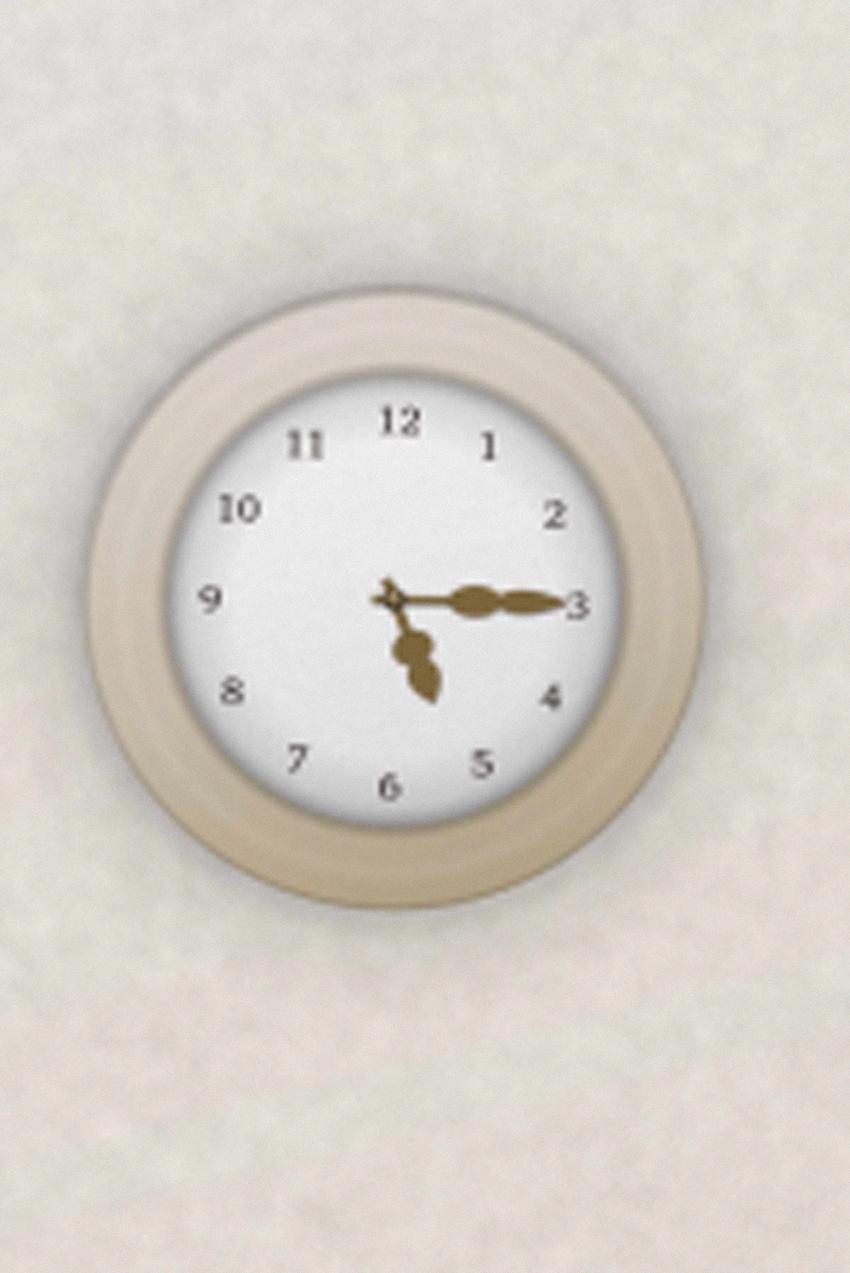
5h15
